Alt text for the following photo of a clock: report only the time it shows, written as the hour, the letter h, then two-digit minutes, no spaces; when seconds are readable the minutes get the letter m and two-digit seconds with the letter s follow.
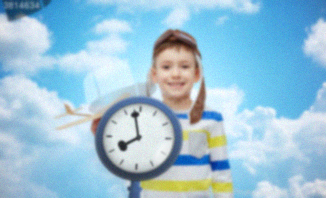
7h58
